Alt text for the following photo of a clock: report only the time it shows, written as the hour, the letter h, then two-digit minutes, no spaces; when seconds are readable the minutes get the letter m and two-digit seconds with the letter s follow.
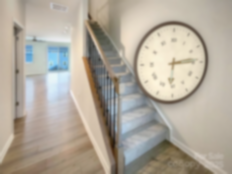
6h14
